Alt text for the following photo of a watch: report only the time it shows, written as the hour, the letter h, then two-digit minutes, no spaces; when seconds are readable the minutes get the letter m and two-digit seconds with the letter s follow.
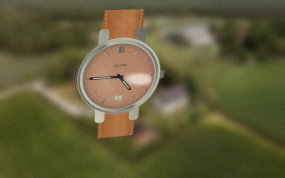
4h45
